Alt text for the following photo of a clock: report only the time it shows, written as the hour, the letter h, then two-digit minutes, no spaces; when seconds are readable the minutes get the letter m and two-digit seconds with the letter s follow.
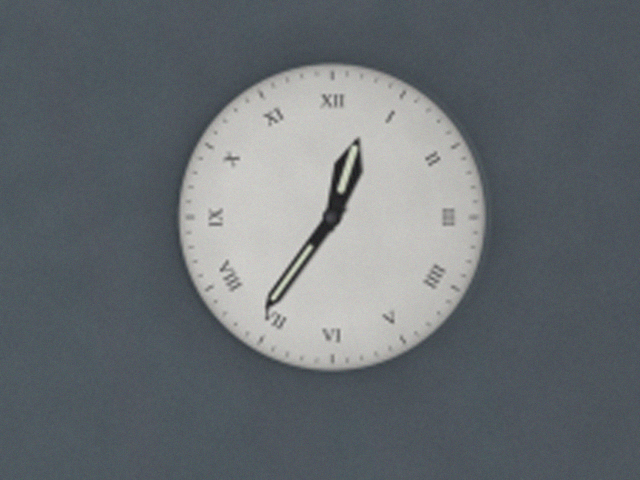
12h36
